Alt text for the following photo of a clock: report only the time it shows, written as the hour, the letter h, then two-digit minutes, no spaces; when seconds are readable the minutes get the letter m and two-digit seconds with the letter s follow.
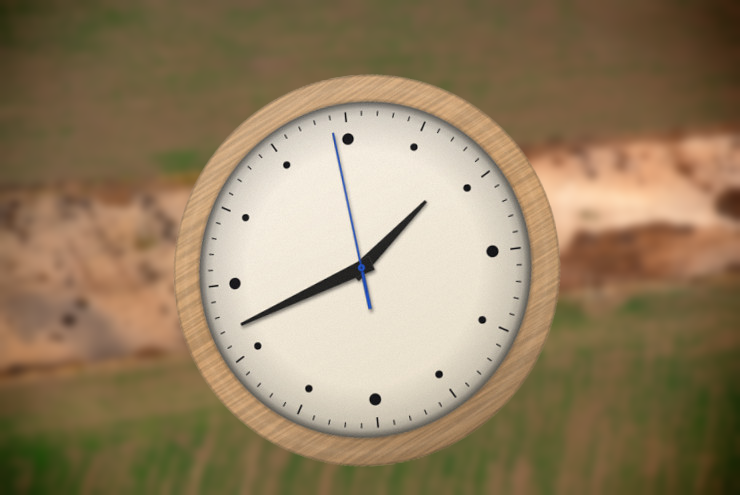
1h41m59s
